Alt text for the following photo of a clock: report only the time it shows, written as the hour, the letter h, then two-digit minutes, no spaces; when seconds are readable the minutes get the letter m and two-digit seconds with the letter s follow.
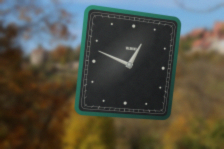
12h48
